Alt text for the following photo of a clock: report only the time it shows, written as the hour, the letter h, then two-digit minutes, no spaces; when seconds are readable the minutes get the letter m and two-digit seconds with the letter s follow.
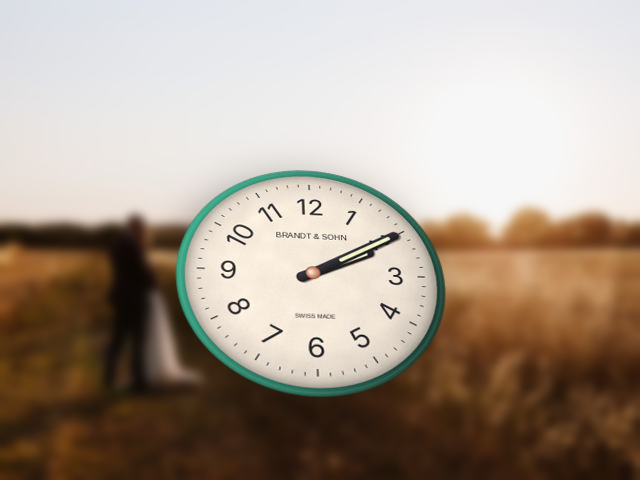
2h10
